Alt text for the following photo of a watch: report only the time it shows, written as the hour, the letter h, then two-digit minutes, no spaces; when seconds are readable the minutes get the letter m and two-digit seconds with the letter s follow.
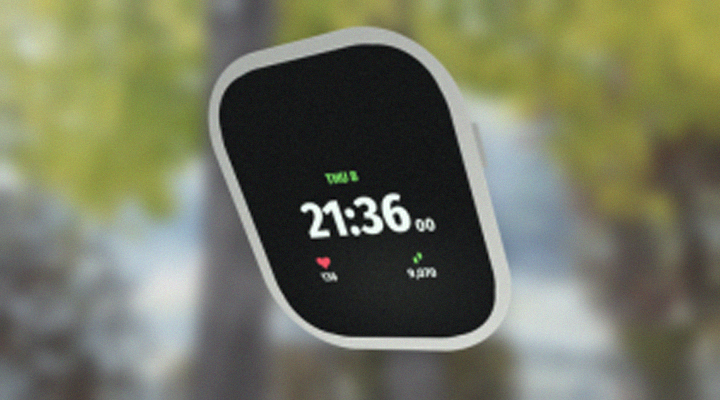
21h36m00s
